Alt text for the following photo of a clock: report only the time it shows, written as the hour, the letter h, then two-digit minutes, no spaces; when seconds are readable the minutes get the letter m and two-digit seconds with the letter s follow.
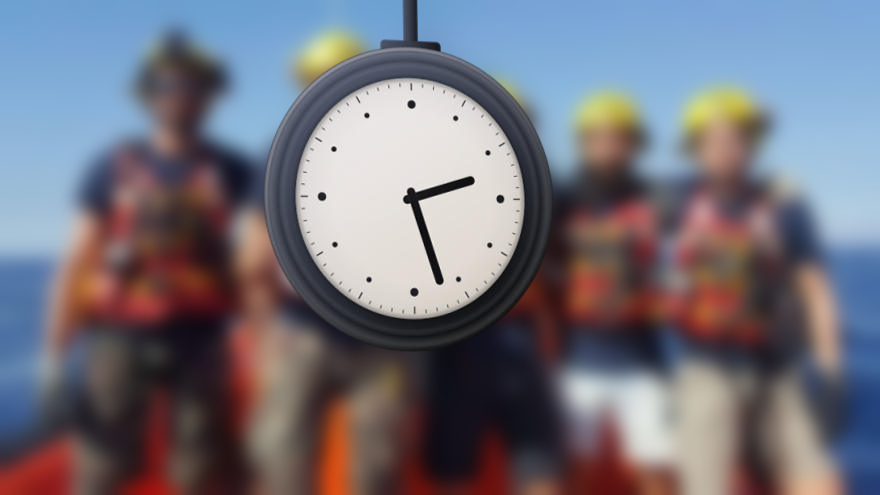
2h27
